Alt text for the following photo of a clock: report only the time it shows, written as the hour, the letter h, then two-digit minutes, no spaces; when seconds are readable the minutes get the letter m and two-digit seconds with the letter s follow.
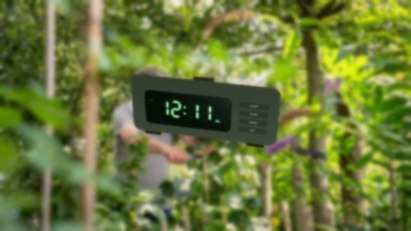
12h11
